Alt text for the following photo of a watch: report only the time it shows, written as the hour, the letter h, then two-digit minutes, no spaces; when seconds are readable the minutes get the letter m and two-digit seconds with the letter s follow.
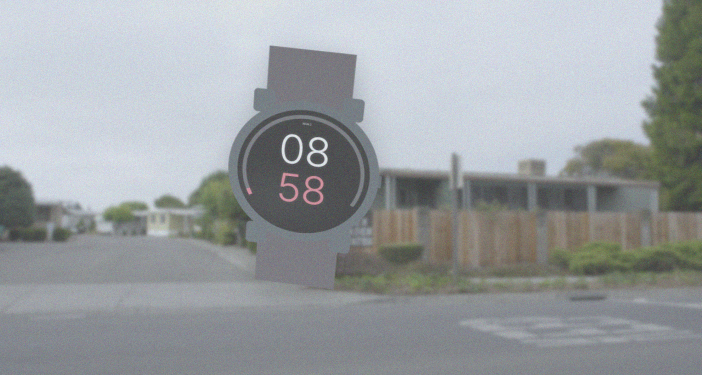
8h58
